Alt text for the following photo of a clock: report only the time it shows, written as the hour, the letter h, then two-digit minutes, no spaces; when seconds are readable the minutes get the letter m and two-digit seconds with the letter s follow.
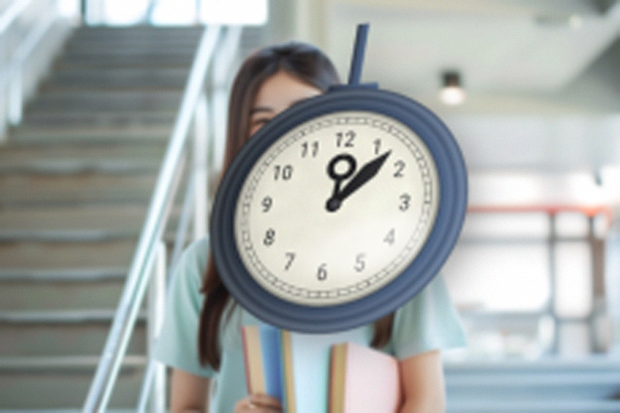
12h07
